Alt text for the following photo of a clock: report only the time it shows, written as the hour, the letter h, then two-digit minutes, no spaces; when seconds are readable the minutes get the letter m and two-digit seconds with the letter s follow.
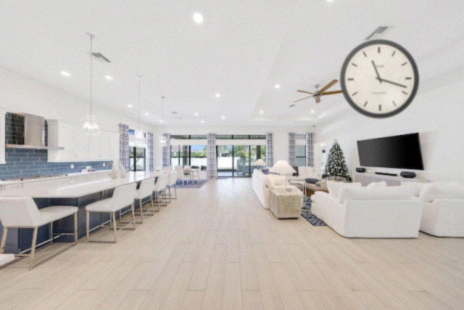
11h18
